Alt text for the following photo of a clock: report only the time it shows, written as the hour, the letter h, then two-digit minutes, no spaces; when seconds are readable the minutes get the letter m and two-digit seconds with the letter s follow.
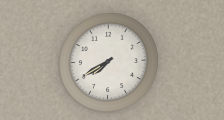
7h40
